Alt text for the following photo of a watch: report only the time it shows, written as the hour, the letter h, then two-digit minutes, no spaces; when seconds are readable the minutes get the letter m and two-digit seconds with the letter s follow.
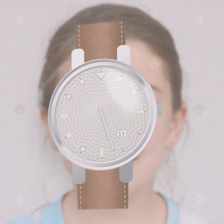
5h27
